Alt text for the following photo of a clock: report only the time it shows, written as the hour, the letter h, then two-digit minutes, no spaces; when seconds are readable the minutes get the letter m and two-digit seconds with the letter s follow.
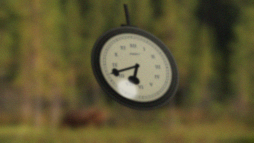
6h42
